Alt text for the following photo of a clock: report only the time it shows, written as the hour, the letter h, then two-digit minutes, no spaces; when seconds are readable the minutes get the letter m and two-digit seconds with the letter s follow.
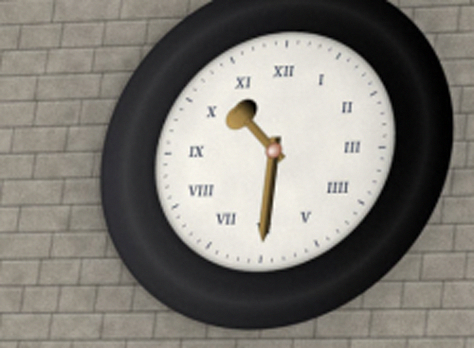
10h30
